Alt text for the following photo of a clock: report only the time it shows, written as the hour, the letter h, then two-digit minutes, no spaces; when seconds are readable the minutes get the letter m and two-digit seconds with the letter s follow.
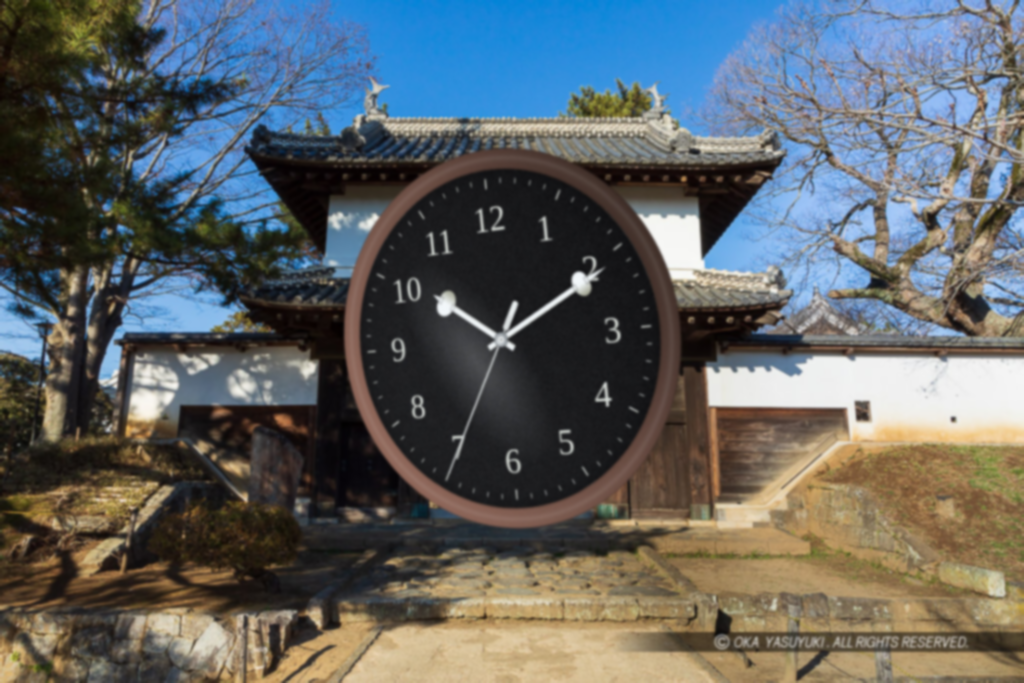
10h10m35s
